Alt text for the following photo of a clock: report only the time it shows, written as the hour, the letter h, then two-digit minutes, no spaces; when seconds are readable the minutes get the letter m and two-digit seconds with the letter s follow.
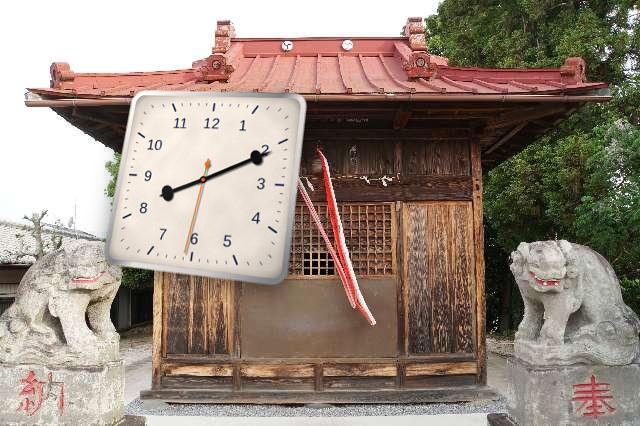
8h10m31s
